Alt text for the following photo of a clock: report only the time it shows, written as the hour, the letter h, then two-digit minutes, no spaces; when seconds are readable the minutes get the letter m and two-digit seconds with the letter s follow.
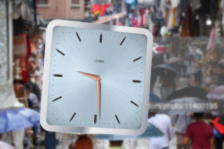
9h29
